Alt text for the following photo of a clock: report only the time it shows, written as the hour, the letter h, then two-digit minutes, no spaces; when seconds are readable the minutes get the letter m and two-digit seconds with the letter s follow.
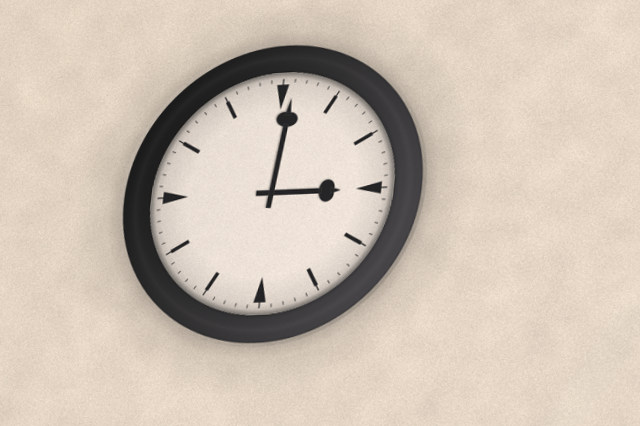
3h01
